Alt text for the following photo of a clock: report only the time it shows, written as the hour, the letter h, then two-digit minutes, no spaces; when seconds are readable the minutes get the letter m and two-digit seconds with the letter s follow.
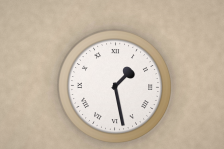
1h28
